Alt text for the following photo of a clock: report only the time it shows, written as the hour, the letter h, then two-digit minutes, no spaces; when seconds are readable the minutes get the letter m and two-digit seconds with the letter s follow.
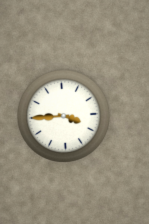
3h45
